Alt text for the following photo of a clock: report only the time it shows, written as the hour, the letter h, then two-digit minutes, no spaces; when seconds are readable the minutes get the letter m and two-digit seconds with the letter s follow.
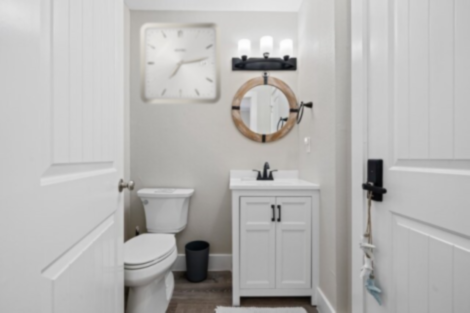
7h13
